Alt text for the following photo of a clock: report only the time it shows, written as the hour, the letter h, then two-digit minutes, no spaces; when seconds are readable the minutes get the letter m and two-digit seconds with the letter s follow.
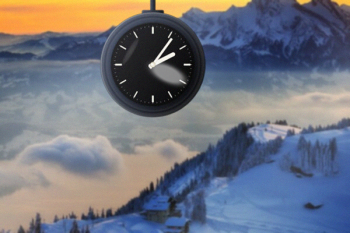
2h06
